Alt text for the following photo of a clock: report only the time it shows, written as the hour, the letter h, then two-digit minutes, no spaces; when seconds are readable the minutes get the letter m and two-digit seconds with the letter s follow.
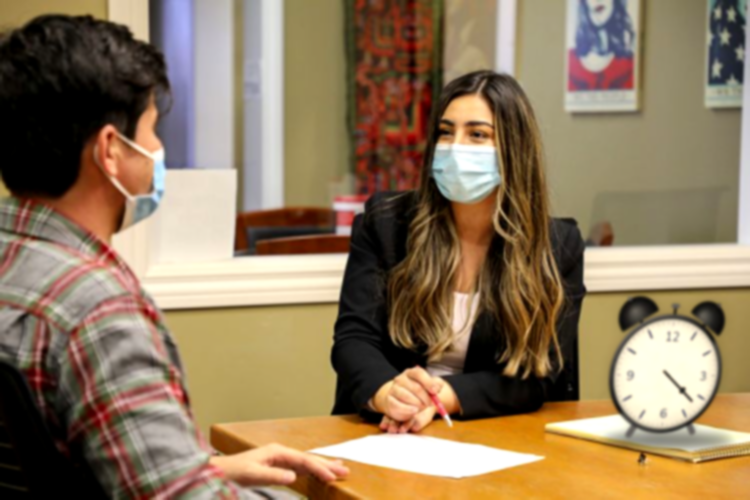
4h22
